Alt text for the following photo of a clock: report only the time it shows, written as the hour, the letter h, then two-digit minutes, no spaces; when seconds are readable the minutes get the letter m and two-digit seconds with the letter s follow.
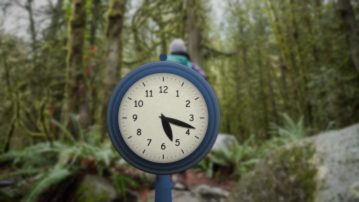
5h18
